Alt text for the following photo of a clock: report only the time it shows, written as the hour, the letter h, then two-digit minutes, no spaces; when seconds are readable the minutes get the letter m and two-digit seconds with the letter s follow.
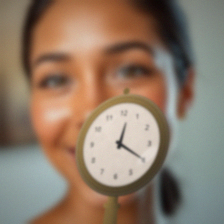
12h20
